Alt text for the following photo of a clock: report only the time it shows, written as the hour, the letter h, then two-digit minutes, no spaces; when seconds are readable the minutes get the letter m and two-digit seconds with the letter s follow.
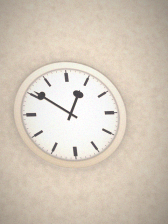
12h51
